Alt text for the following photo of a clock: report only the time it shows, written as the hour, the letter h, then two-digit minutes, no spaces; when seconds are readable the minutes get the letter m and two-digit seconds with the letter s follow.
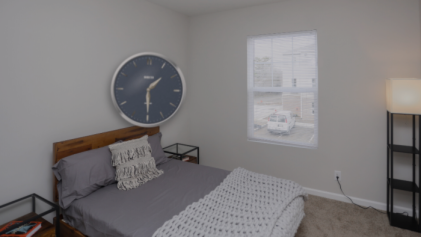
1h30
